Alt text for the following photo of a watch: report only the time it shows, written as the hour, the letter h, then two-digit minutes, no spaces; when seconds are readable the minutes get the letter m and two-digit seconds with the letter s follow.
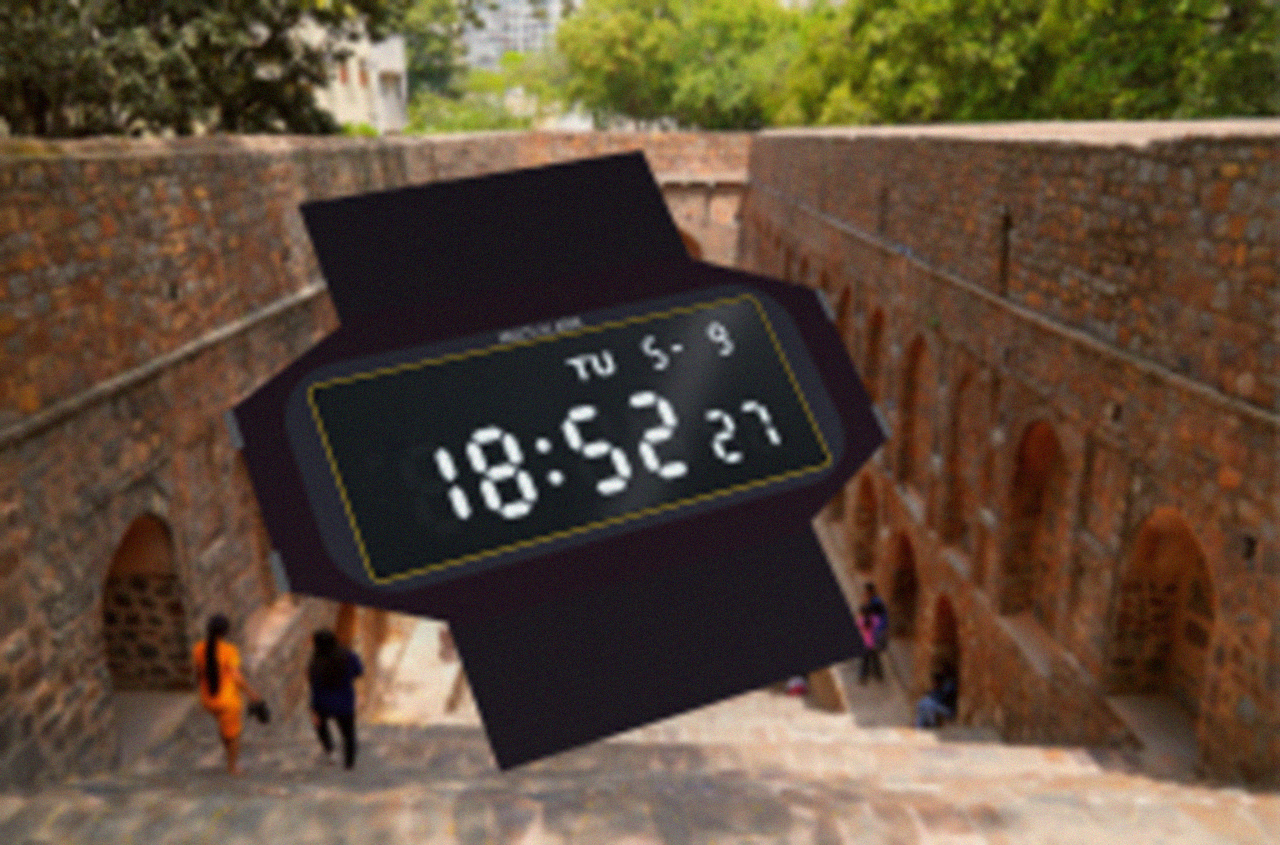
18h52m27s
